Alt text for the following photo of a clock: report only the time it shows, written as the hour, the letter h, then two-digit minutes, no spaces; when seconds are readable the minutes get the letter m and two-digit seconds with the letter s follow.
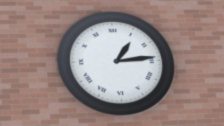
1h14
